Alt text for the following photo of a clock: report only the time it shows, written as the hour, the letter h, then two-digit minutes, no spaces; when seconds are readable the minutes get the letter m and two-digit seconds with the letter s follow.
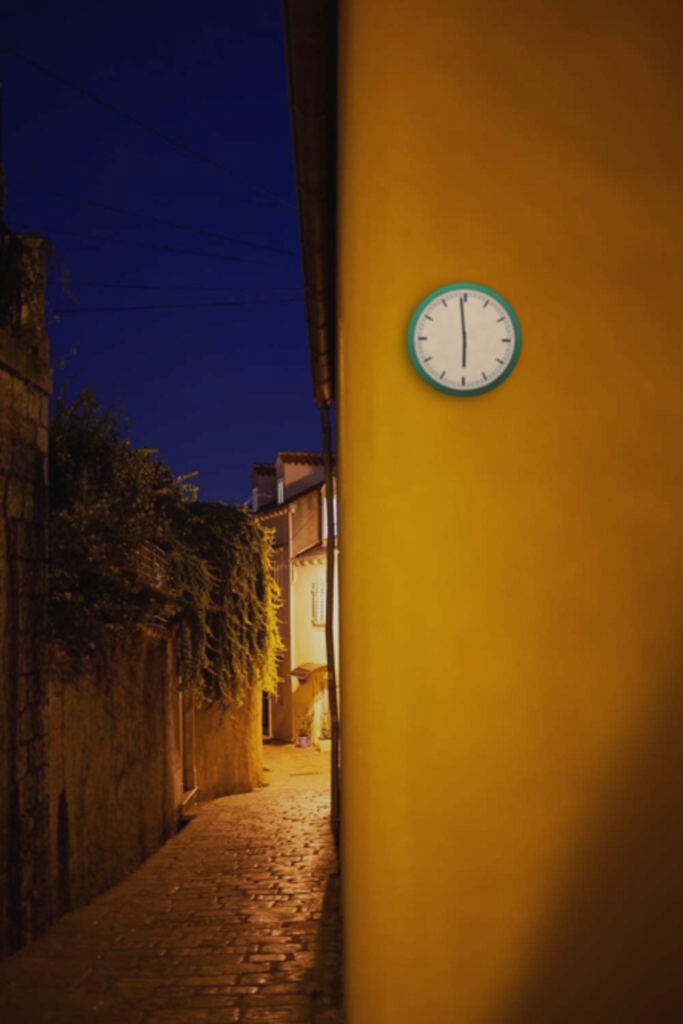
5h59
